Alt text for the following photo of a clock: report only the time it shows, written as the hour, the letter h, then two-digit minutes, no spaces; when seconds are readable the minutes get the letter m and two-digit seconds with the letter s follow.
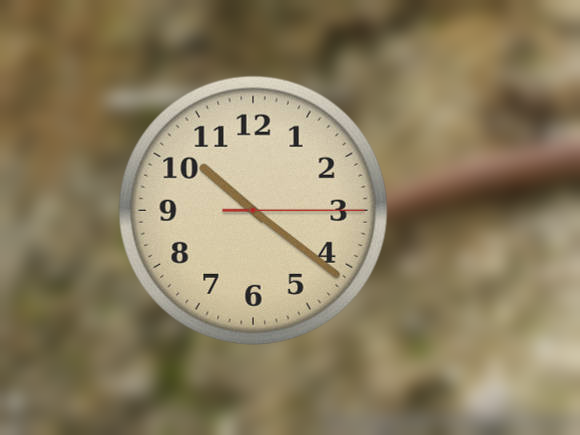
10h21m15s
